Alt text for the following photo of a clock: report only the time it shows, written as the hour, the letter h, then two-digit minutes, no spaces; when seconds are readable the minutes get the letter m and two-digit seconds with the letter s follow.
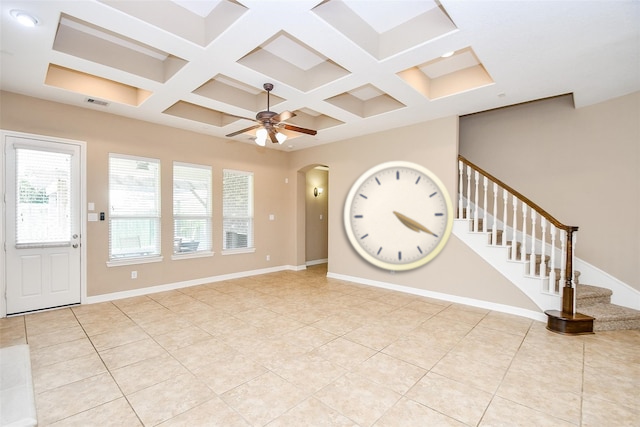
4h20
